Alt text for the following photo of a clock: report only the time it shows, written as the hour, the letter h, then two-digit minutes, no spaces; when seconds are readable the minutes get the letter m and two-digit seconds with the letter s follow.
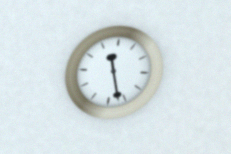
11h27
